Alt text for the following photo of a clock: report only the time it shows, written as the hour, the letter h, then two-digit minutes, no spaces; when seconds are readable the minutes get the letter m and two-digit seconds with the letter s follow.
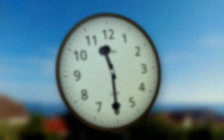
11h30
